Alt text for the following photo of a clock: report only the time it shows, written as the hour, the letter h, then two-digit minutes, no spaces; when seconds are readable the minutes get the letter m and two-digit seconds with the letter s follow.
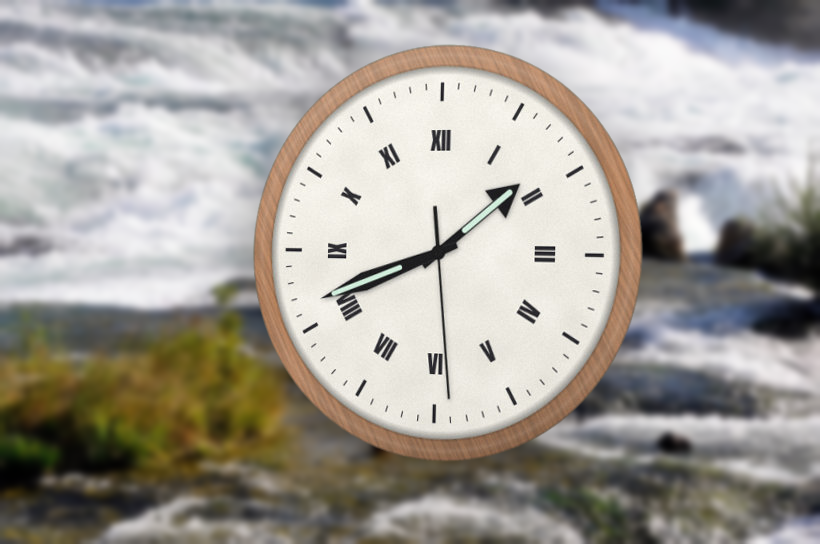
1h41m29s
